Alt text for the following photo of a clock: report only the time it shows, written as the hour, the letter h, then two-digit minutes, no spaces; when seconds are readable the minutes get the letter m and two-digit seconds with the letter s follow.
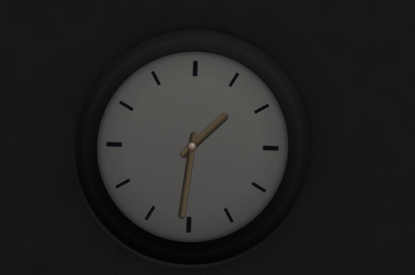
1h31
